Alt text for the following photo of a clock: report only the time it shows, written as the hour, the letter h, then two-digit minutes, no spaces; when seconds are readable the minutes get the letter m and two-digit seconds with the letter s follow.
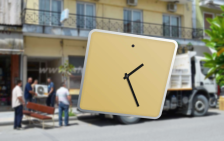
1h25
